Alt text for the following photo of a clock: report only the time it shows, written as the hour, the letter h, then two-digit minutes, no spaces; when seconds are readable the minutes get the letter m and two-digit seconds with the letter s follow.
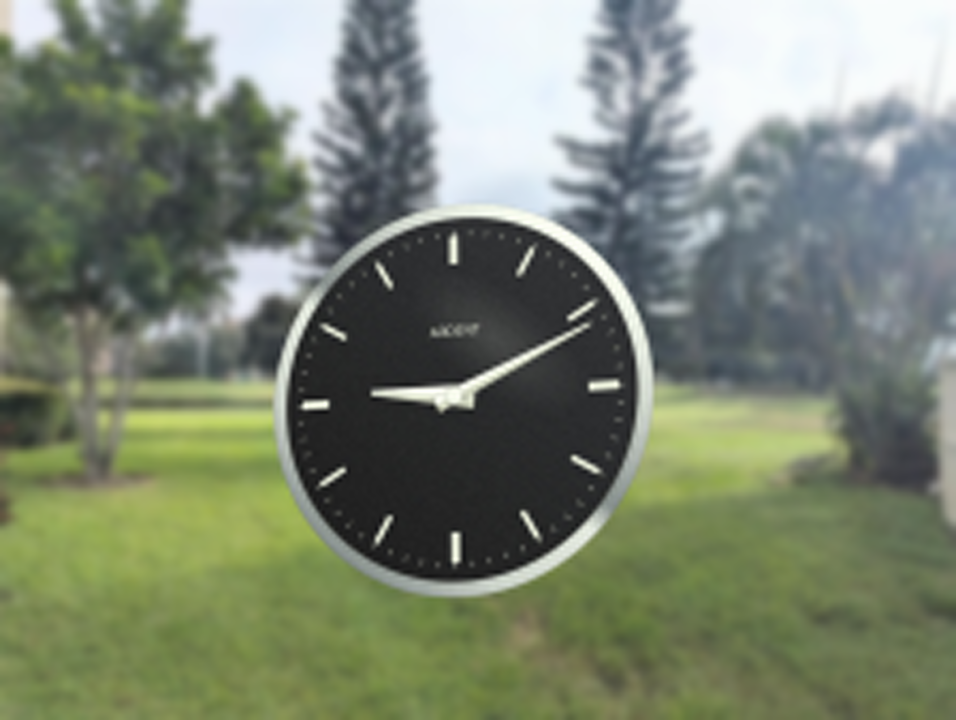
9h11
